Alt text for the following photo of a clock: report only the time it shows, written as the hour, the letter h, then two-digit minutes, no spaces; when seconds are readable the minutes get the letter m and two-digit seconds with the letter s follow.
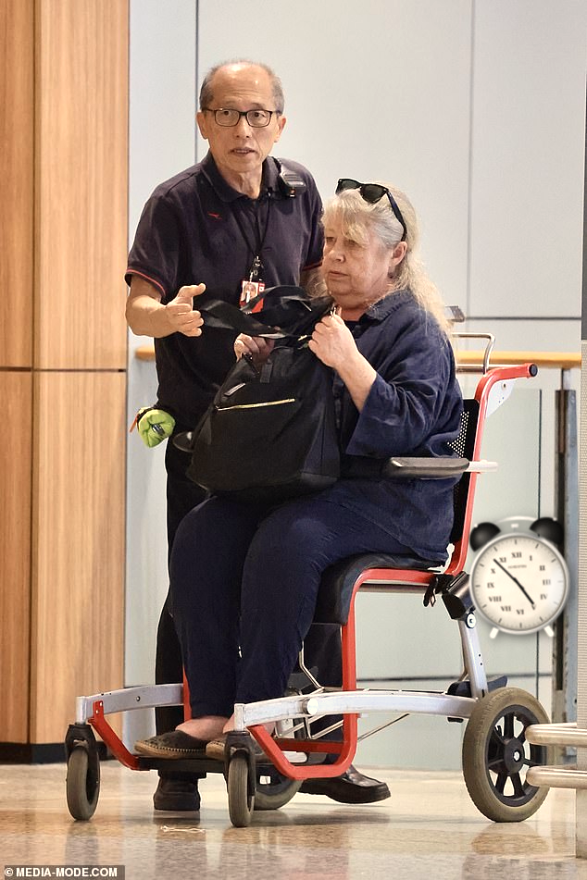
4h53
